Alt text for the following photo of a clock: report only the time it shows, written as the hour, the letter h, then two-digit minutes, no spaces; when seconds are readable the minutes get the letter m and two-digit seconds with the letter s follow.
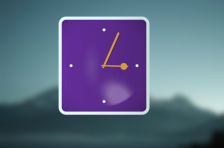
3h04
